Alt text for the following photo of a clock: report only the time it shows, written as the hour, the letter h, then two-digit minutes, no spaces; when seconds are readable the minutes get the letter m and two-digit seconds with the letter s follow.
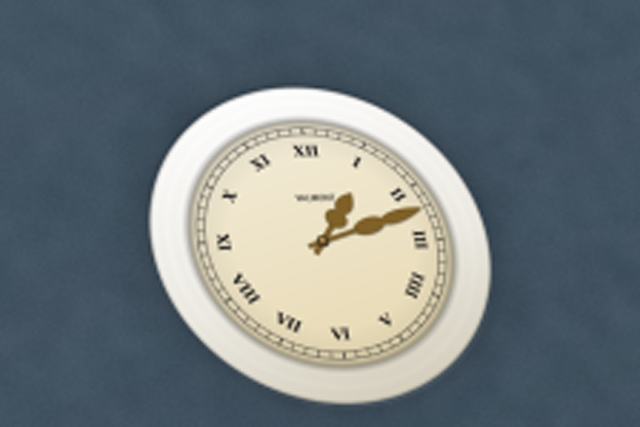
1h12
